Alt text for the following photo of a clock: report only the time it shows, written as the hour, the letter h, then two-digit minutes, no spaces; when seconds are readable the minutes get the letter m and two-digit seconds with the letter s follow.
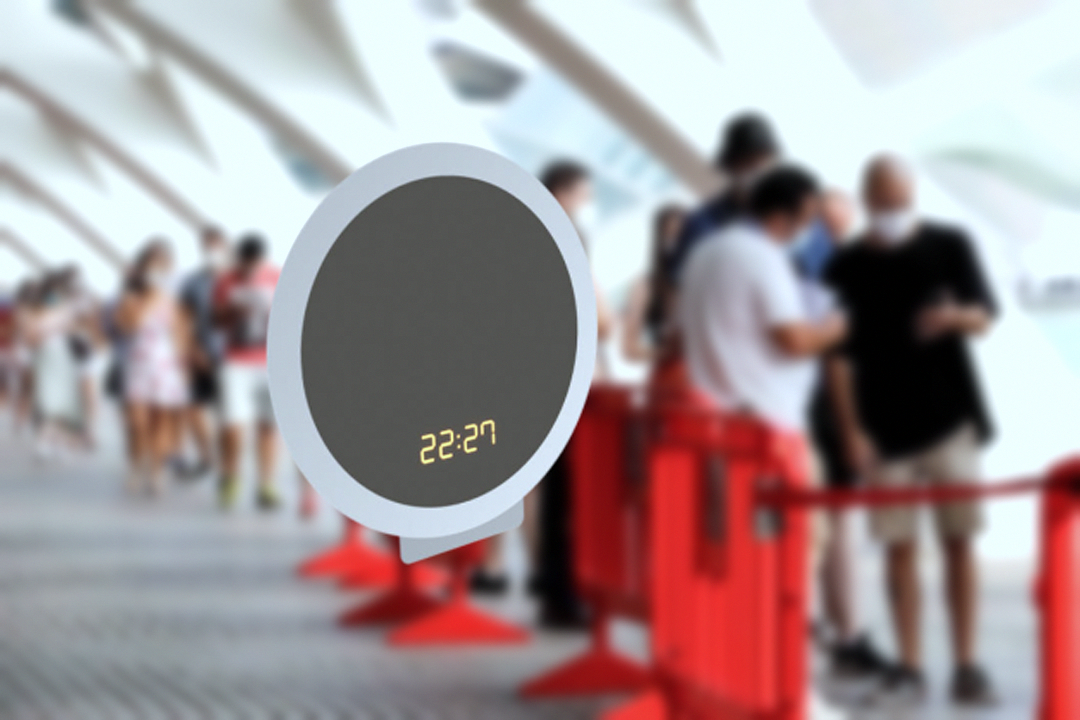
22h27
